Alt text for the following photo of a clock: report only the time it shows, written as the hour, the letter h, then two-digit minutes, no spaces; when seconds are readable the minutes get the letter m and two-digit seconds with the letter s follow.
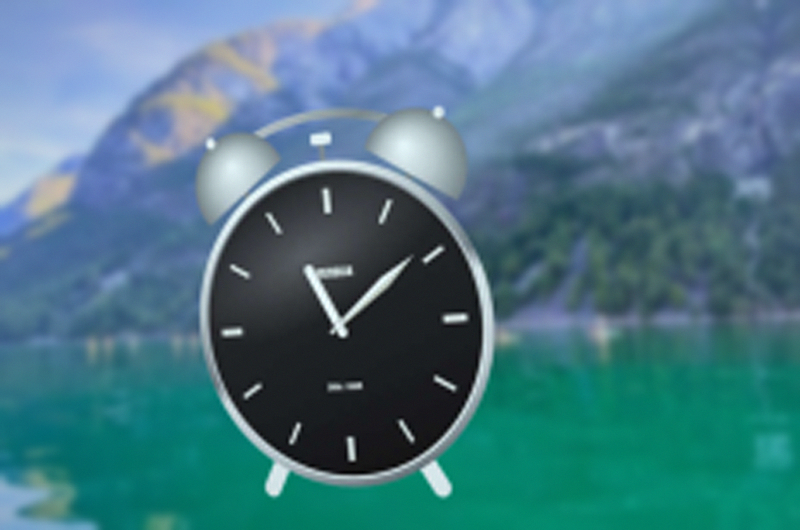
11h09
